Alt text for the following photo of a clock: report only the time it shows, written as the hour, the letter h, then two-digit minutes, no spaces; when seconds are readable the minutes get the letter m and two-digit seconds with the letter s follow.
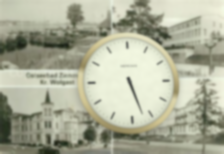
5h27
